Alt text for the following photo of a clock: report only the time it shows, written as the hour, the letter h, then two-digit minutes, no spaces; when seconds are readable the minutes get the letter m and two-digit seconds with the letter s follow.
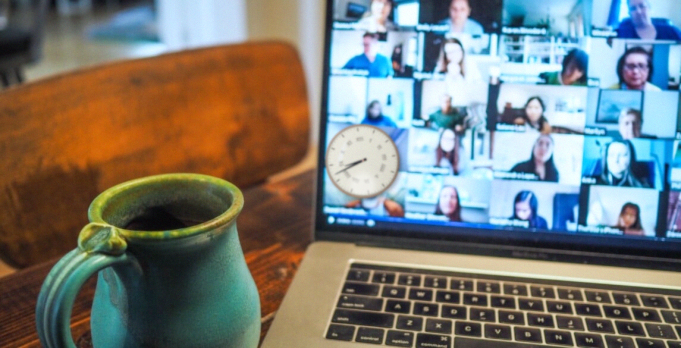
8h42
